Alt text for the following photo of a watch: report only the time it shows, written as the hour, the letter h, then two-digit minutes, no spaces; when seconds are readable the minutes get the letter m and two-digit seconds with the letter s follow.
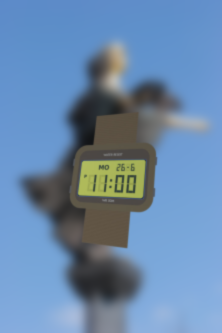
11h00
